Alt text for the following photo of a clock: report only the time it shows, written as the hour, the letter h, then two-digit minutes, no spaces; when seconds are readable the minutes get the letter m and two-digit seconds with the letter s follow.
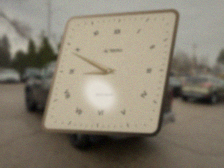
8h49
